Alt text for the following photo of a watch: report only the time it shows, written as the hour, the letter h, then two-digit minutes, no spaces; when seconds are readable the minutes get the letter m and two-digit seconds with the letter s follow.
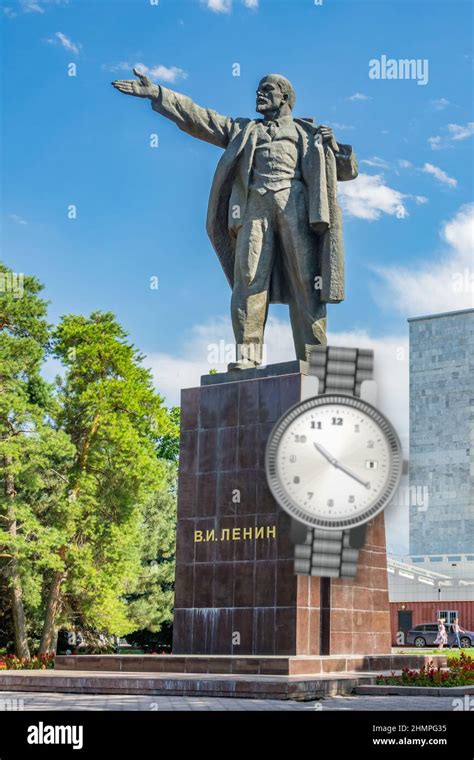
10h20
